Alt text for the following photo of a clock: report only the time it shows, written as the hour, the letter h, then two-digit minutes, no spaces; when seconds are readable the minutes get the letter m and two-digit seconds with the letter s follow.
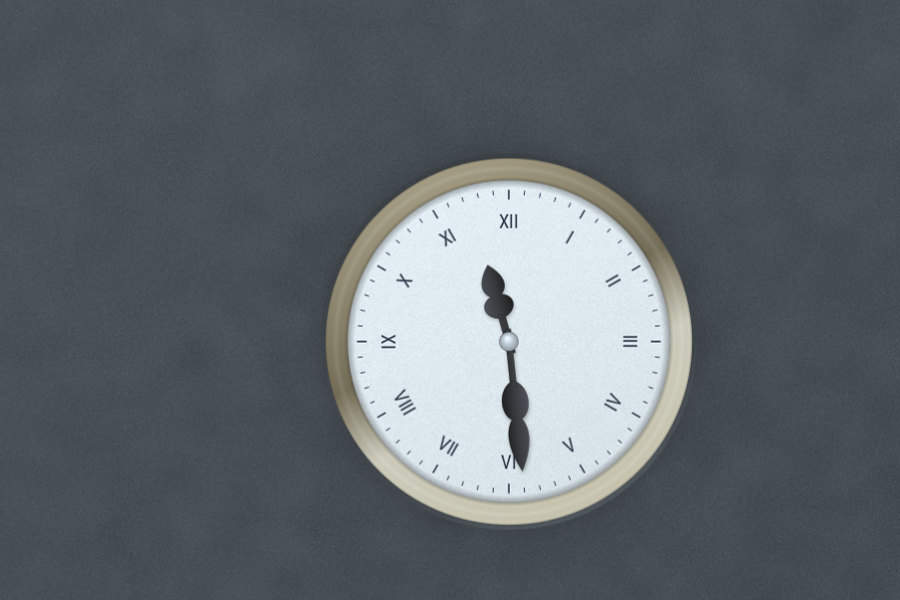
11h29
